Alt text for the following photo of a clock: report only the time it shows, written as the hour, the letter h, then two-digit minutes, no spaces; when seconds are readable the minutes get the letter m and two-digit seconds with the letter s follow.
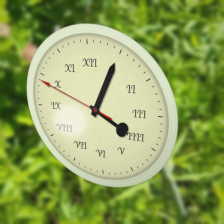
4h04m49s
